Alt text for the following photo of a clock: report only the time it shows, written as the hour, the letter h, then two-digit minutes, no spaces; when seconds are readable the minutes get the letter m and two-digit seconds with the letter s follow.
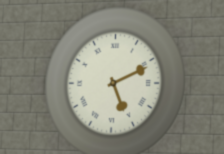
5h11
